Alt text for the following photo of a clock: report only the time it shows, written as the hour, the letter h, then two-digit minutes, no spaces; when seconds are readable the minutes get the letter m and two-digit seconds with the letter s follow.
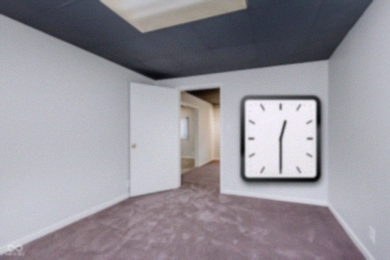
12h30
